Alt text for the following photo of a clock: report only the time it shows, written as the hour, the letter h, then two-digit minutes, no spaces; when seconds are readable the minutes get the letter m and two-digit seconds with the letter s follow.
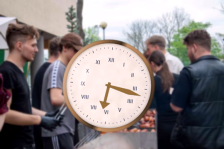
6h17
